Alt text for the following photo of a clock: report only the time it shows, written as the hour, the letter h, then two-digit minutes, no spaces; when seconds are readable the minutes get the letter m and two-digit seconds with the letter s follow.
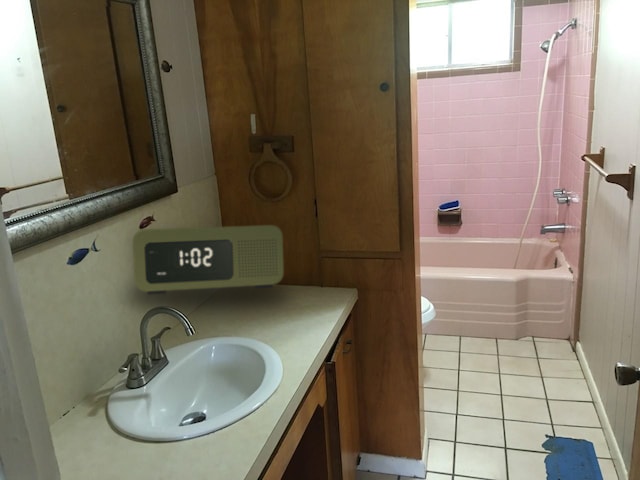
1h02
